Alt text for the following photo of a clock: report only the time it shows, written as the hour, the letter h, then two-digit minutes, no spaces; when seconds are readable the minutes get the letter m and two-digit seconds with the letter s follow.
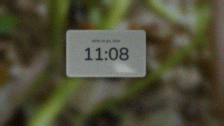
11h08
